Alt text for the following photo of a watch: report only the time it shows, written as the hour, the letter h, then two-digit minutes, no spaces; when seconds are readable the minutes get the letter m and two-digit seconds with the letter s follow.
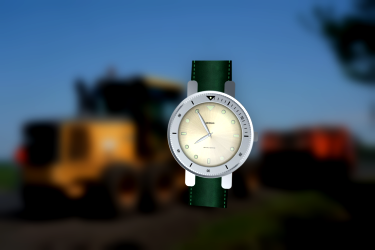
7h55
